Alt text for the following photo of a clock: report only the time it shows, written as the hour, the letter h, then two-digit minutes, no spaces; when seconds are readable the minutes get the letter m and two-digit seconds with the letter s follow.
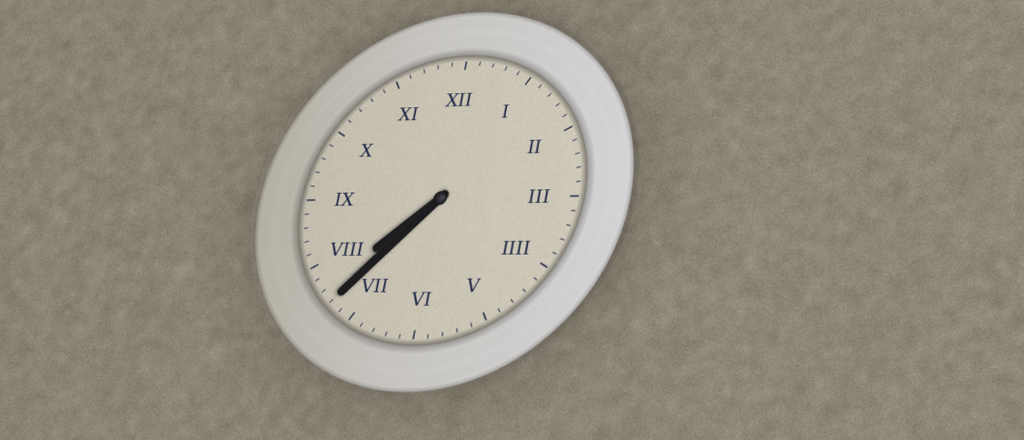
7h37
